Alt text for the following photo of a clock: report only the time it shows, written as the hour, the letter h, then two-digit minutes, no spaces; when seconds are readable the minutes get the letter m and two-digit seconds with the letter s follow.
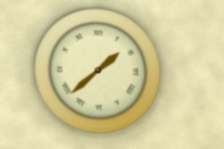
1h38
